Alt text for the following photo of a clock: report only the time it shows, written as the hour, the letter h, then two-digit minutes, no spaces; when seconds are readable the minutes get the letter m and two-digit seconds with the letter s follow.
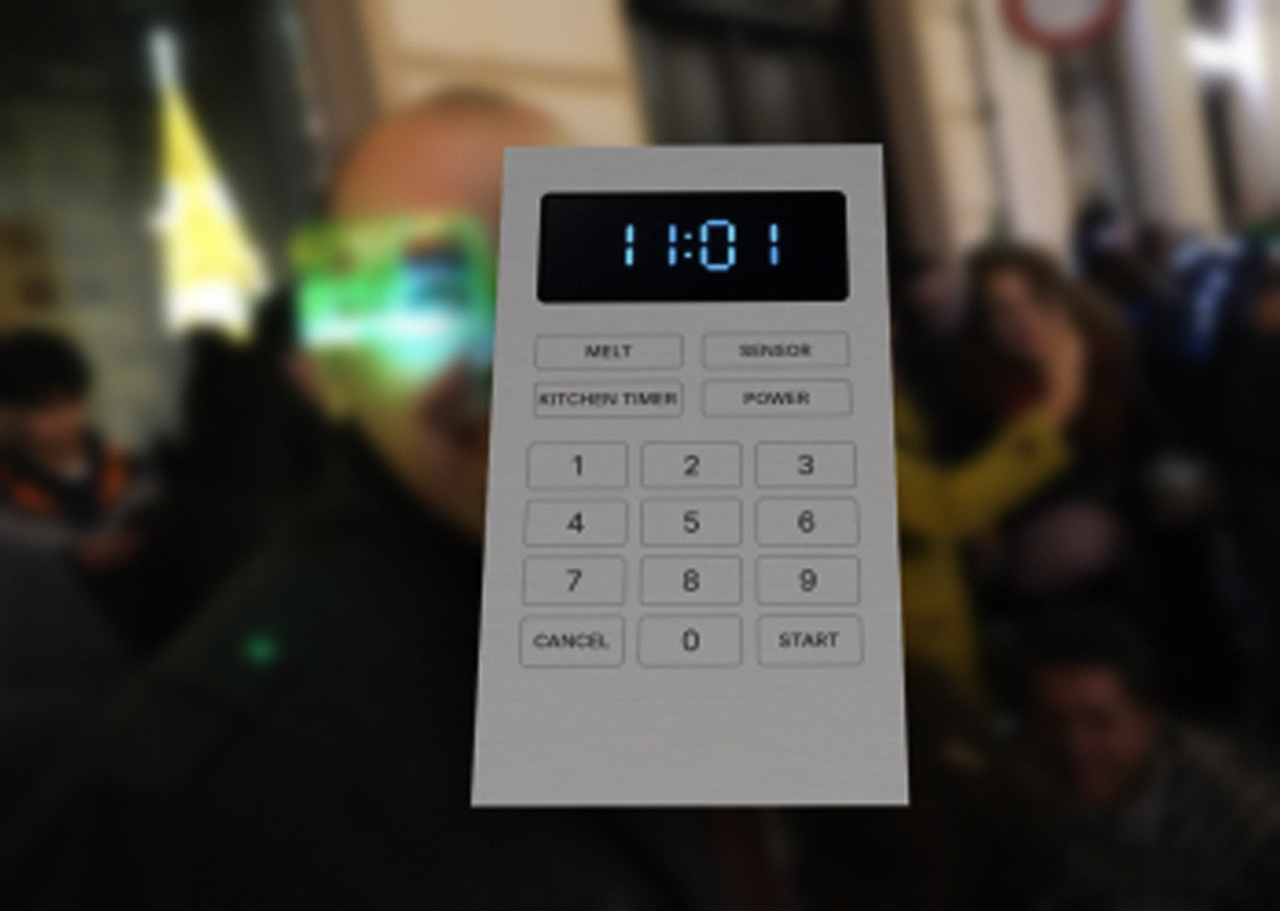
11h01
